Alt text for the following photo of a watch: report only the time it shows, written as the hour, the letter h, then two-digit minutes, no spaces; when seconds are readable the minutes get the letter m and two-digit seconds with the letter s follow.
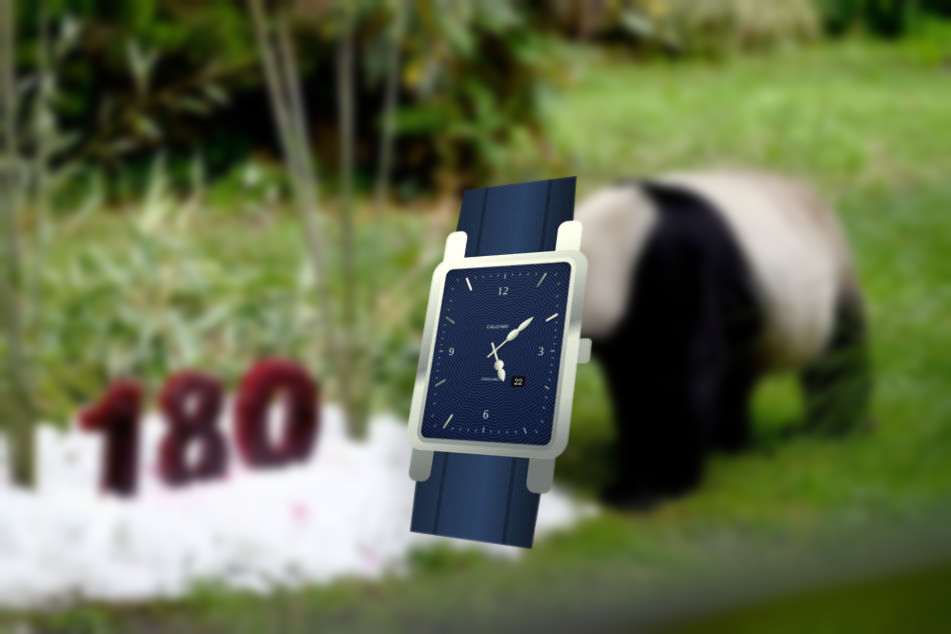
5h08
